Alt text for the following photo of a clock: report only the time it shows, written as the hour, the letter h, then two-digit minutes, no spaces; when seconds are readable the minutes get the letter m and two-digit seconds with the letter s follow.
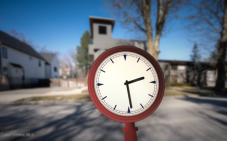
2h29
